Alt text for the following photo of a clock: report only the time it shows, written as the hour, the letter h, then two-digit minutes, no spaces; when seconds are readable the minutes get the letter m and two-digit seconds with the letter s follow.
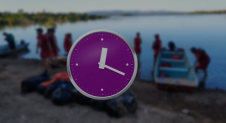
12h19
